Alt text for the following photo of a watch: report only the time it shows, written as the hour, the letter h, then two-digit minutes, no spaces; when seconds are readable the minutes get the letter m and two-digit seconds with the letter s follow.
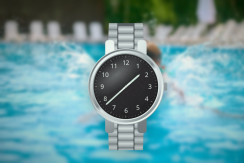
1h38
